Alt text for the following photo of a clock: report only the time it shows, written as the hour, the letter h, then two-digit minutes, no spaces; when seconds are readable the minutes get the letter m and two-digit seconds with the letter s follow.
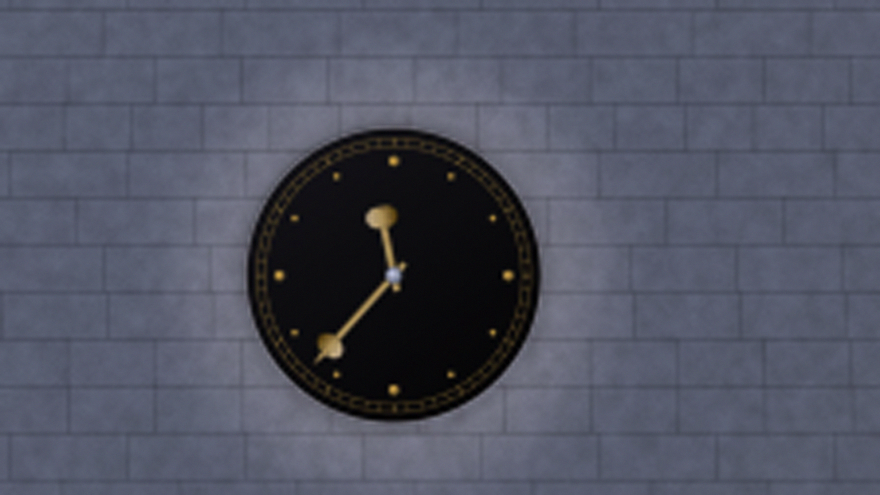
11h37
